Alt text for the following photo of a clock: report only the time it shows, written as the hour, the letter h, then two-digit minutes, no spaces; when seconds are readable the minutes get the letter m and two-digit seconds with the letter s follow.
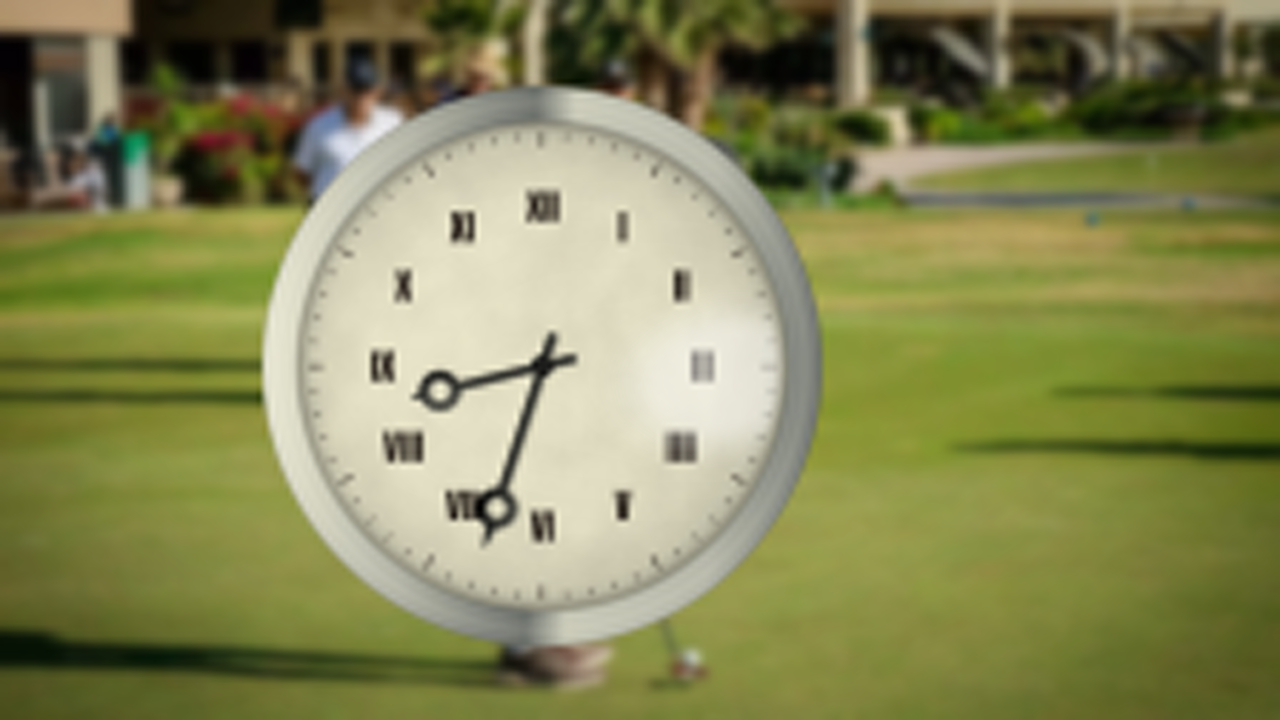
8h33
